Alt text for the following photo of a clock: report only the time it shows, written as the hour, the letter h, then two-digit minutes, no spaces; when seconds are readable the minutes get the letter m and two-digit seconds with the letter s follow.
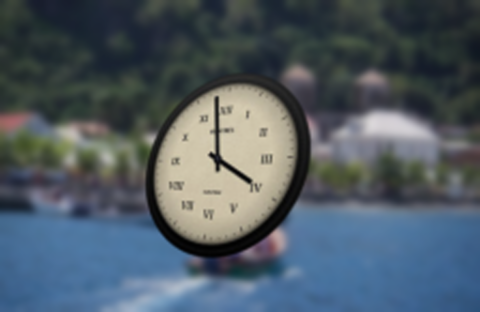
3h58
